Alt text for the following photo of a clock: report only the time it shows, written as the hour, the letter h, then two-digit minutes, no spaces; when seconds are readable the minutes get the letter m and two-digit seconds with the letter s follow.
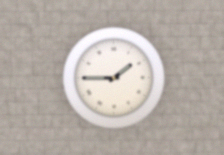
1h45
